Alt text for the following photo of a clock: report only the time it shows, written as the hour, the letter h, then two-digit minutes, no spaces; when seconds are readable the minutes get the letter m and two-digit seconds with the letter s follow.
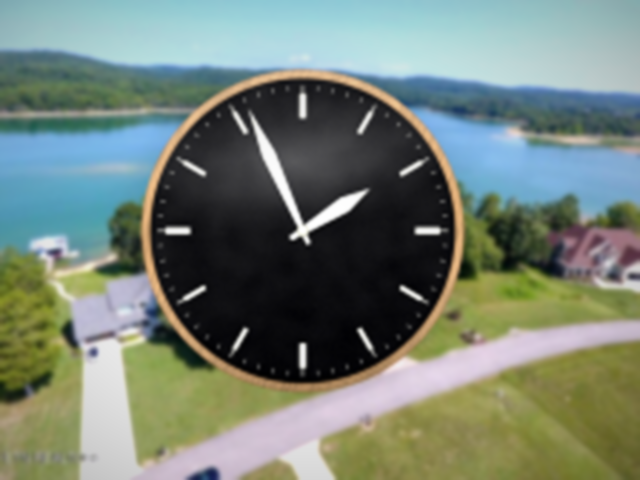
1h56
